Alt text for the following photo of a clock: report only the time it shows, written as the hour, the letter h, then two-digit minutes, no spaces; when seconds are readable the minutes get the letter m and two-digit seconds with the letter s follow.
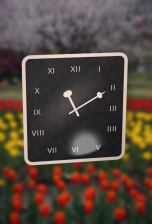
11h10
